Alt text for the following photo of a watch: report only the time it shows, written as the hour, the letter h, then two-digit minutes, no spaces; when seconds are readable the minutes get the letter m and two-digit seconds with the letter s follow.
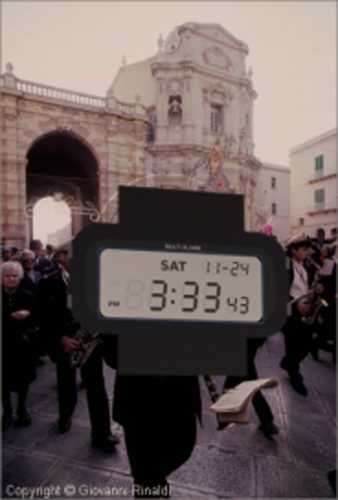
3h33m43s
